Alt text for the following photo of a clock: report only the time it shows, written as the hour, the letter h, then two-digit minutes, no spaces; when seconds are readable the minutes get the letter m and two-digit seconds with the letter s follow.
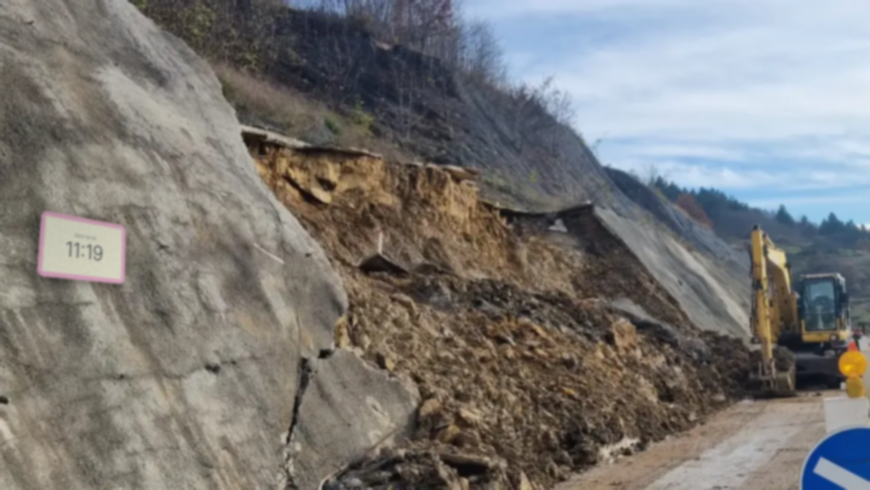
11h19
